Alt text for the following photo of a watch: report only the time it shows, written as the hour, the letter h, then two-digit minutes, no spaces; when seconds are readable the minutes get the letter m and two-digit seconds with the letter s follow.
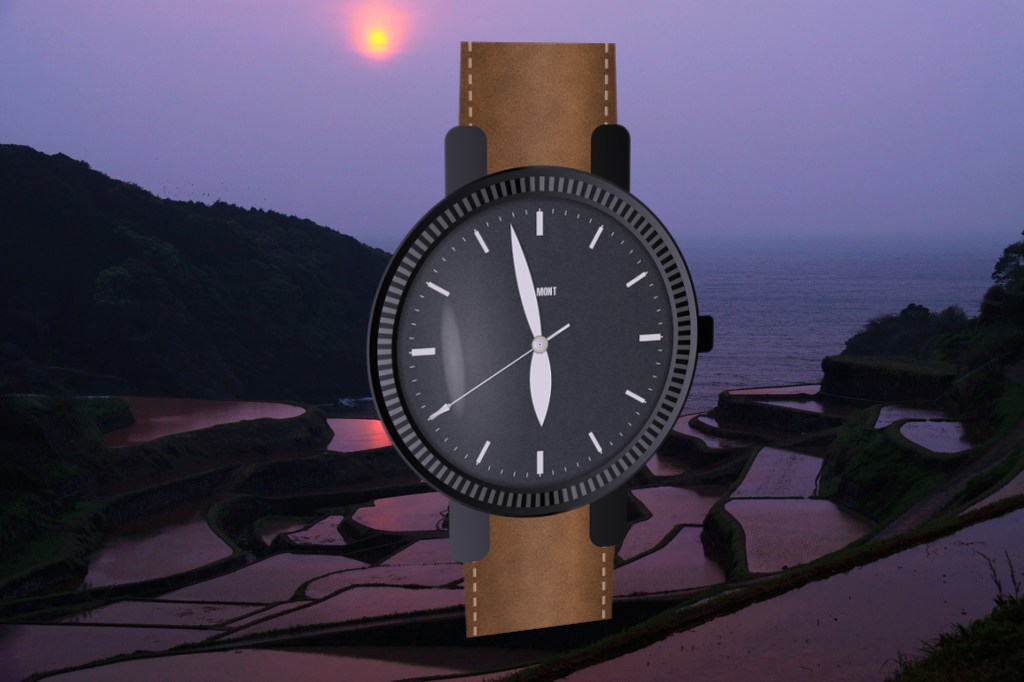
5h57m40s
